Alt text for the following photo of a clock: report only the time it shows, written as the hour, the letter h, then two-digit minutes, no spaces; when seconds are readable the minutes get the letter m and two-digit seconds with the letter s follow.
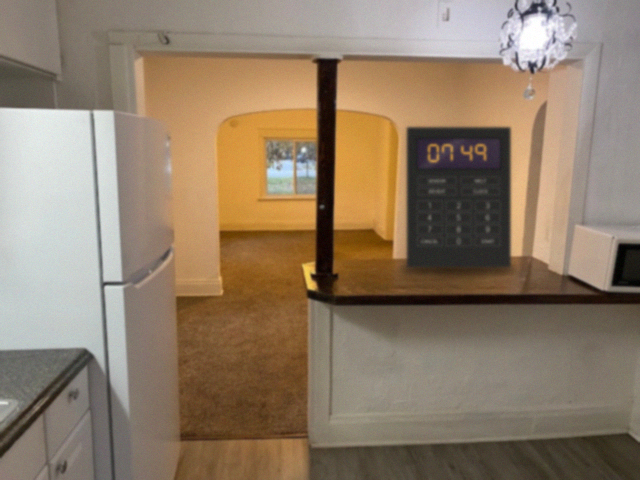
7h49
